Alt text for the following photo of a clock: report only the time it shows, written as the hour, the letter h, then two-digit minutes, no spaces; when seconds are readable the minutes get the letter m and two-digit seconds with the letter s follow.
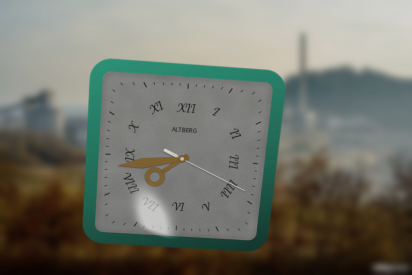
7h43m19s
